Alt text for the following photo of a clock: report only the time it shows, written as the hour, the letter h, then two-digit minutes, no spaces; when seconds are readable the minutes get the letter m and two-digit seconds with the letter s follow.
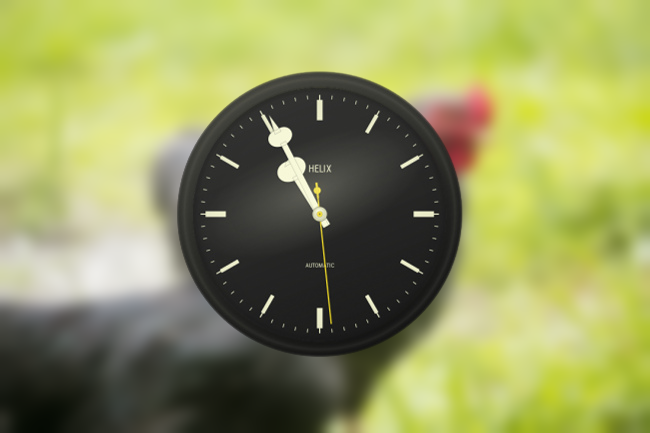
10h55m29s
